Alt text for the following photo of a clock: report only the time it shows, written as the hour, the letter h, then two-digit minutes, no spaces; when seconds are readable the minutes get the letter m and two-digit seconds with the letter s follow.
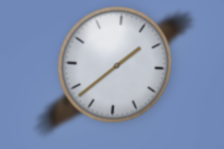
1h38
